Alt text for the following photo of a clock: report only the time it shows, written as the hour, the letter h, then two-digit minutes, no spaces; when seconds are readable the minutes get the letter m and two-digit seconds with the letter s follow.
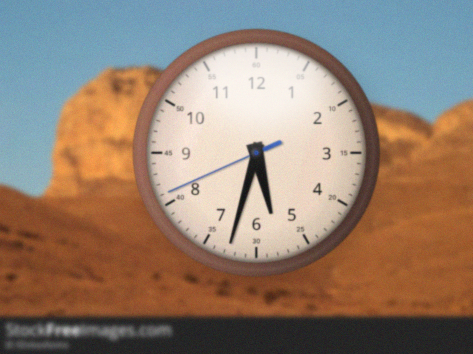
5h32m41s
